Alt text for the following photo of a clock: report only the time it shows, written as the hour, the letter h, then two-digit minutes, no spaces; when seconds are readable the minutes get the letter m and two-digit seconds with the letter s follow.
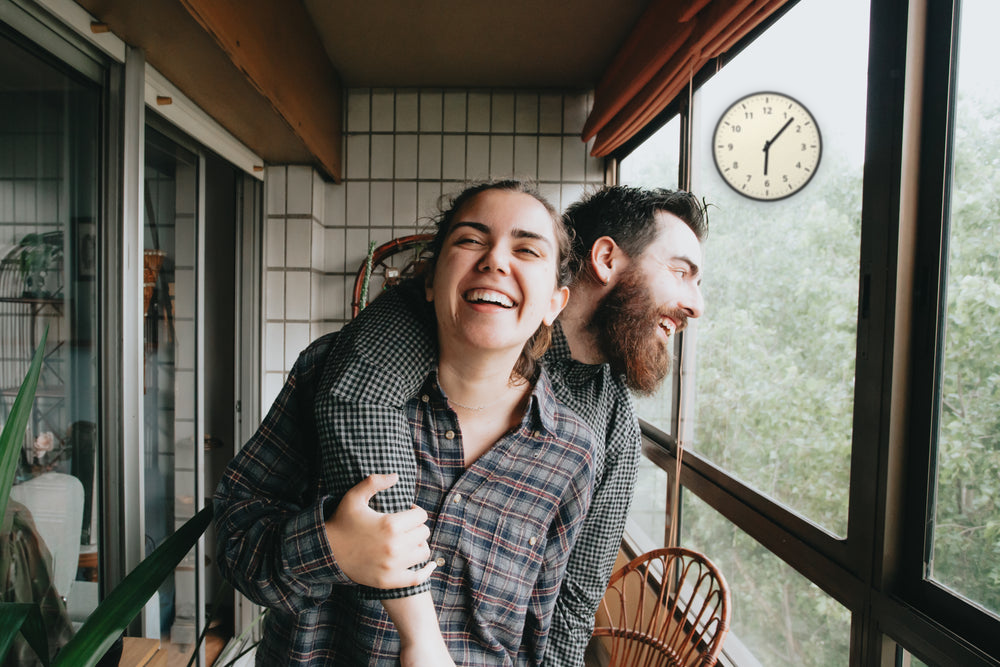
6h07
